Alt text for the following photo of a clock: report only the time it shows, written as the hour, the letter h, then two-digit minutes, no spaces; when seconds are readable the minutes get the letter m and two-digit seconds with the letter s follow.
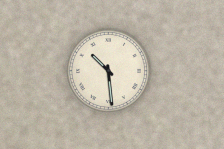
10h29
